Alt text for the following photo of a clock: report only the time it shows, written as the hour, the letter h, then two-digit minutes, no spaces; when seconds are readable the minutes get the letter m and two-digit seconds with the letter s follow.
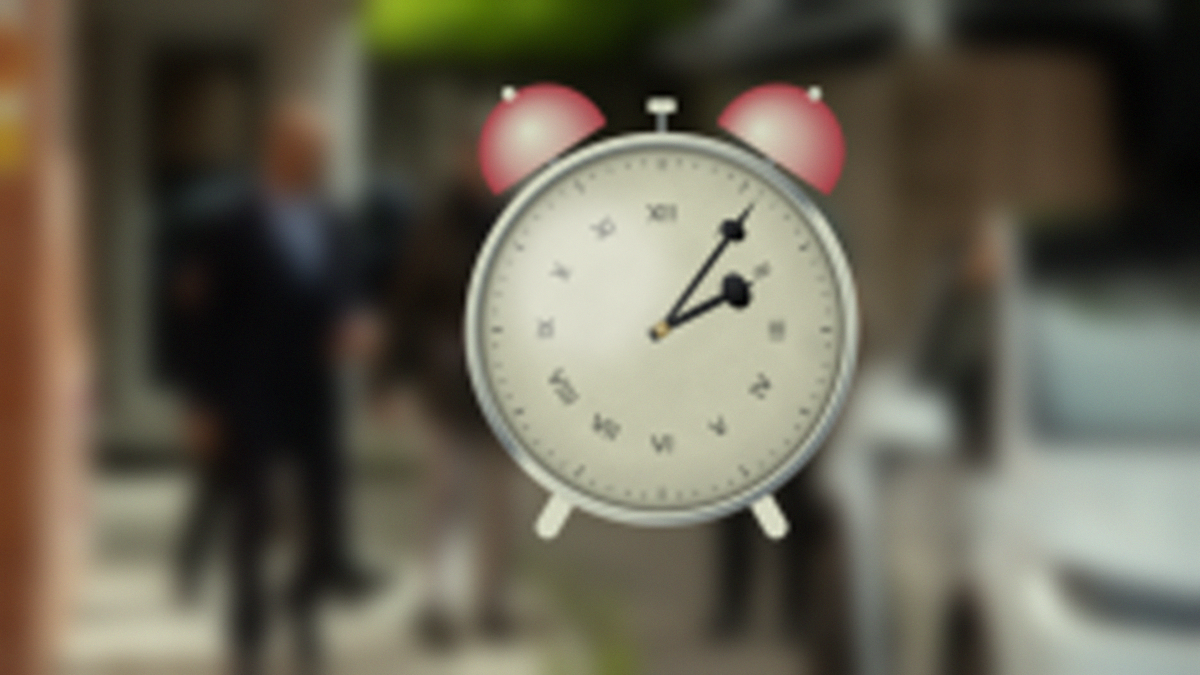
2h06
